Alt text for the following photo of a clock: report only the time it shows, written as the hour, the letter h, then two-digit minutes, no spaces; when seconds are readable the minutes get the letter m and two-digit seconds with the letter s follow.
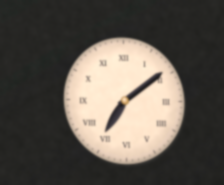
7h09
